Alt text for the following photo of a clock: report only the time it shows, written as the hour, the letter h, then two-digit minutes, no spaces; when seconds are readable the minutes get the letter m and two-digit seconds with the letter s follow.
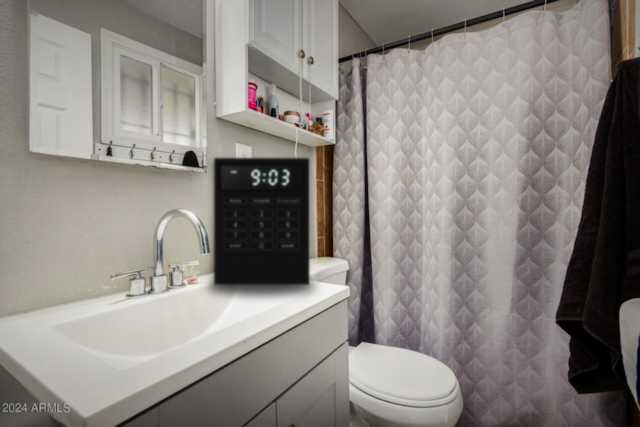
9h03
